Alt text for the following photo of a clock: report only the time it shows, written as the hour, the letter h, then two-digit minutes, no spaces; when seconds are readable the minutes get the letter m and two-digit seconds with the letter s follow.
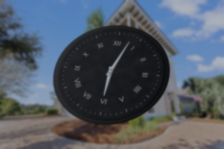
6h03
